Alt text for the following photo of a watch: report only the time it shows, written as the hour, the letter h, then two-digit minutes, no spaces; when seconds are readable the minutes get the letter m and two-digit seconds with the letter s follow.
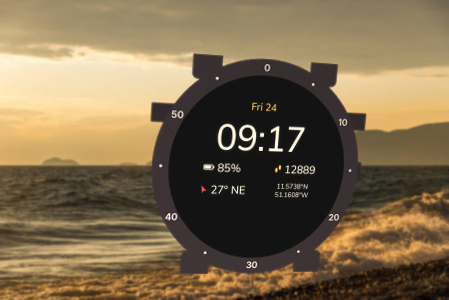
9h17
